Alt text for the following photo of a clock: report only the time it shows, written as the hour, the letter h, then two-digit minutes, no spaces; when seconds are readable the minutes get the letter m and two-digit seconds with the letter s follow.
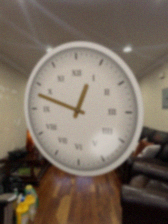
12h48
